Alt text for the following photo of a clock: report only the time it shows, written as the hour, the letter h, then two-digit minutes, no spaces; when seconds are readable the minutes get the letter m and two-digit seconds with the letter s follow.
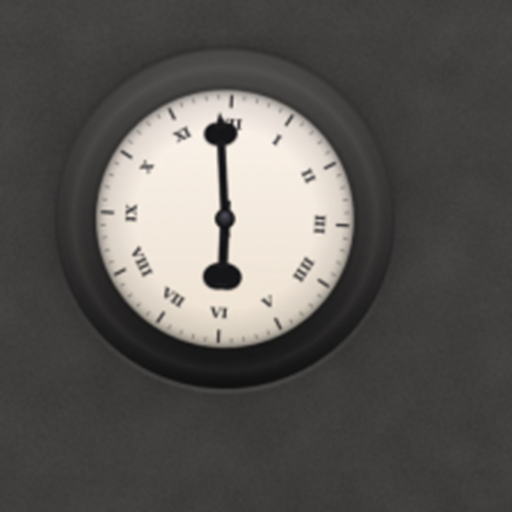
5h59
